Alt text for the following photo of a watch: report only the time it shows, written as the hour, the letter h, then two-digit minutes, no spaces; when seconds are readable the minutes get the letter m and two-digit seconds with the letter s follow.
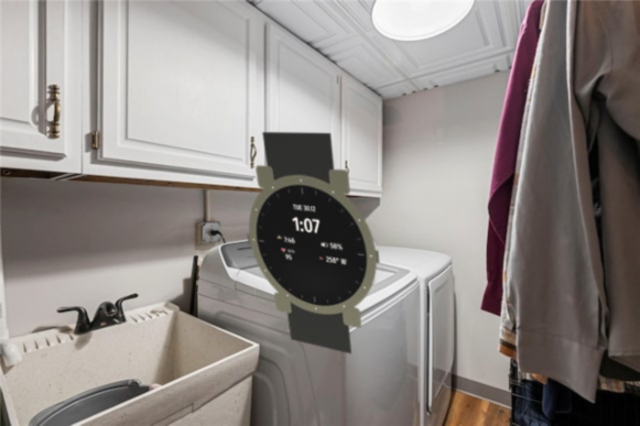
1h07
